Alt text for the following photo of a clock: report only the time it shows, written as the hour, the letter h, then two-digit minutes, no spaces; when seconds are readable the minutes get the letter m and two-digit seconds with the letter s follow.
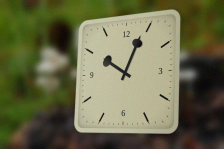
10h04
